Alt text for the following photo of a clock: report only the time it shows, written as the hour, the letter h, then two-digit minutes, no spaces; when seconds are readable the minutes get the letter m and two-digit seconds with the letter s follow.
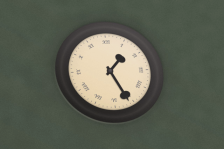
1h26
